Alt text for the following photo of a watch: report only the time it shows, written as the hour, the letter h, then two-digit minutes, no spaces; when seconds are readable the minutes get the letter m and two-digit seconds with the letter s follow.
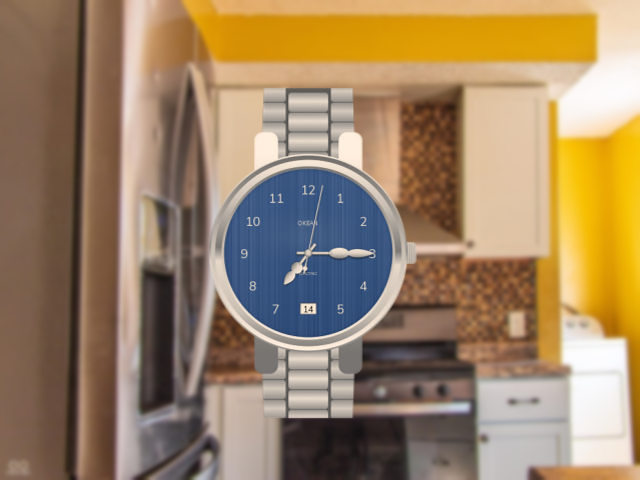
7h15m02s
